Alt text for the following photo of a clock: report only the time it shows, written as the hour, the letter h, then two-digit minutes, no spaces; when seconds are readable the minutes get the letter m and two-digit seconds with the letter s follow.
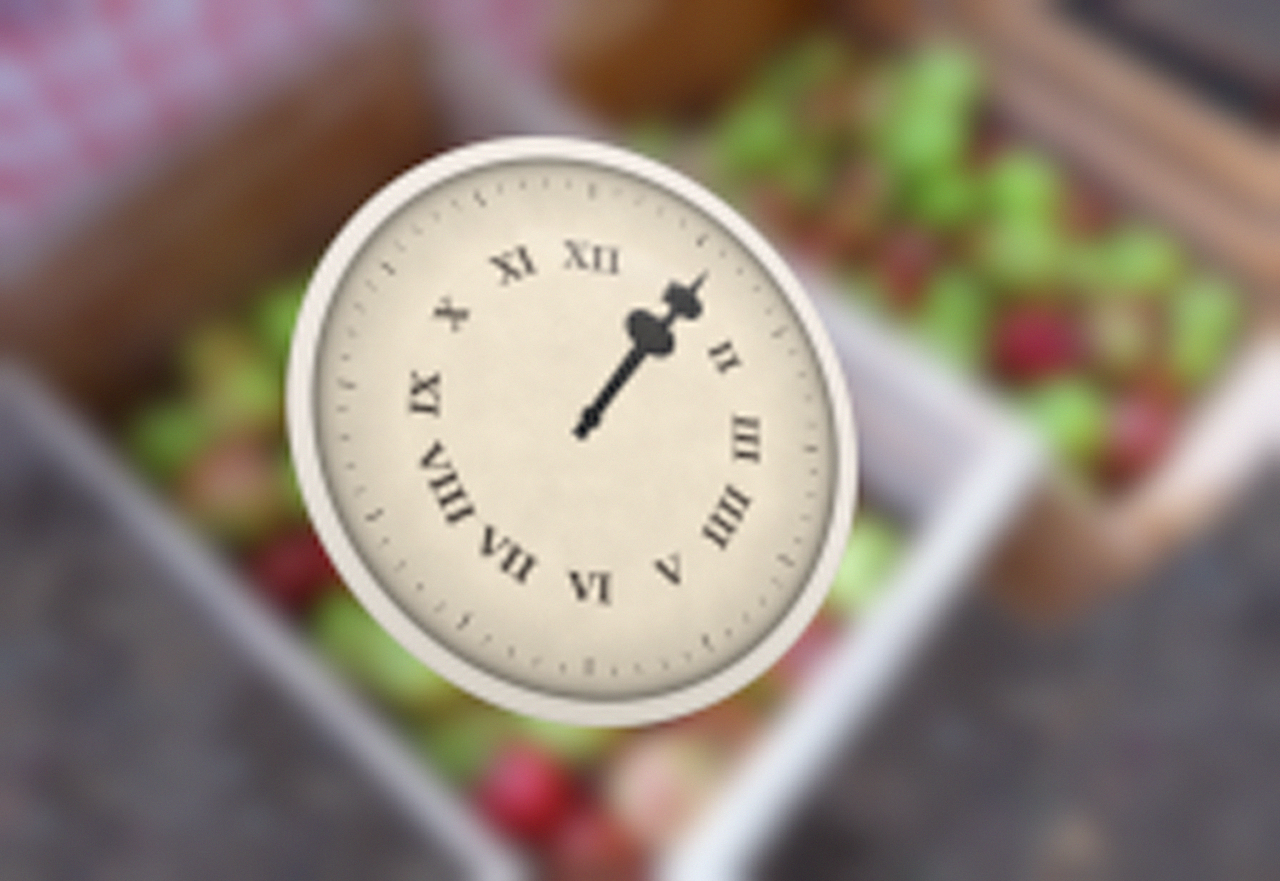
1h06
